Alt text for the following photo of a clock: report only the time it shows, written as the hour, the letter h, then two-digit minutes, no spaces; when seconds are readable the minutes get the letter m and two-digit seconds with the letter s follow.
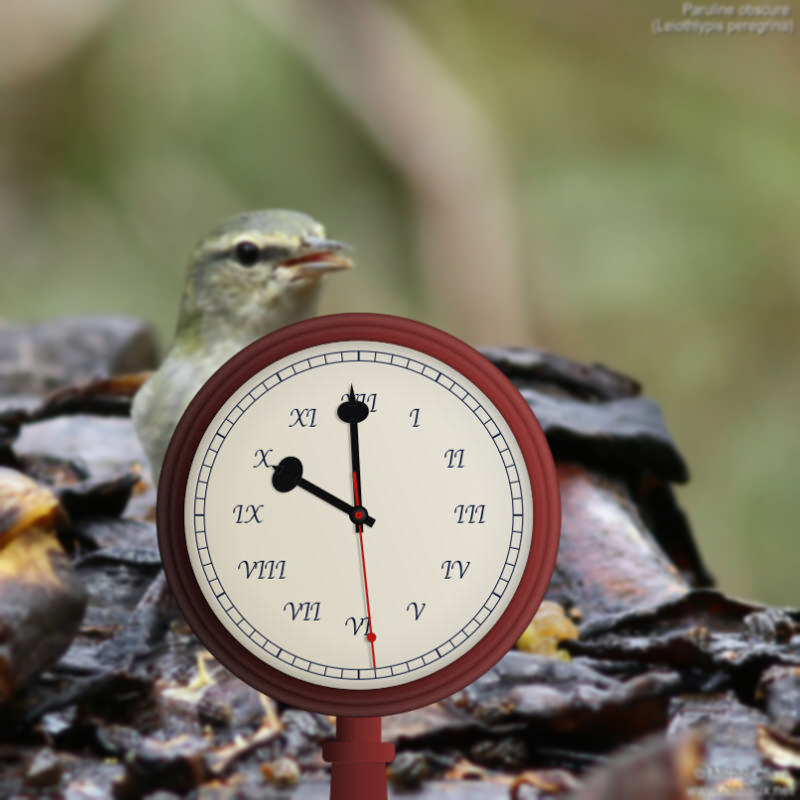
9h59m29s
